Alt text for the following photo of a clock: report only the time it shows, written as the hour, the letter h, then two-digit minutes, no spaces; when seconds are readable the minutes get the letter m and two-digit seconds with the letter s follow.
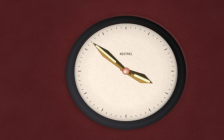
3h52
